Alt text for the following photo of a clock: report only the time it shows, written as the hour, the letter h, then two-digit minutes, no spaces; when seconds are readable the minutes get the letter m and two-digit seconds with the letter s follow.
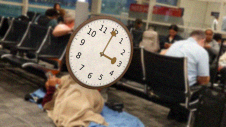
3h00
